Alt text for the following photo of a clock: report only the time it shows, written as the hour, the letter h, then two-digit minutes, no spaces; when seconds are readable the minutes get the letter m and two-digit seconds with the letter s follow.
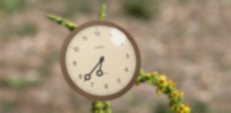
6h38
